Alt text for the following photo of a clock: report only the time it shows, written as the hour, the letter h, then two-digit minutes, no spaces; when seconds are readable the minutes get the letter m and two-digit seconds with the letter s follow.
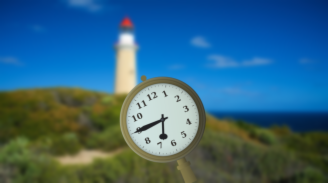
6h45
